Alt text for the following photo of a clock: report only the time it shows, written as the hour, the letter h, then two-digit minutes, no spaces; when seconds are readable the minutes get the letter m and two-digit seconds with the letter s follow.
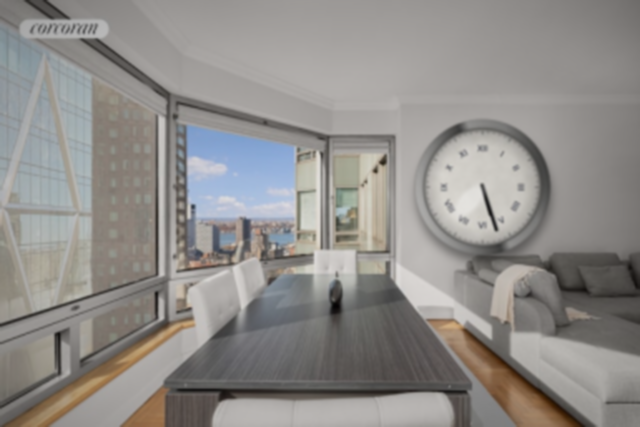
5h27
